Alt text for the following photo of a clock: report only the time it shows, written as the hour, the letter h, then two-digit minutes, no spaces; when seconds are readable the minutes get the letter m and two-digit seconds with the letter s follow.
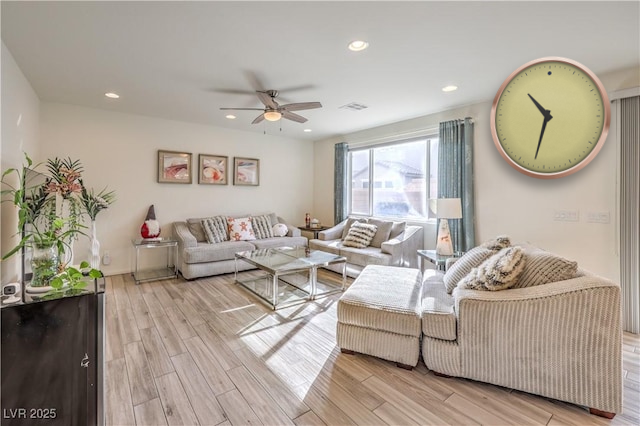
10h32
